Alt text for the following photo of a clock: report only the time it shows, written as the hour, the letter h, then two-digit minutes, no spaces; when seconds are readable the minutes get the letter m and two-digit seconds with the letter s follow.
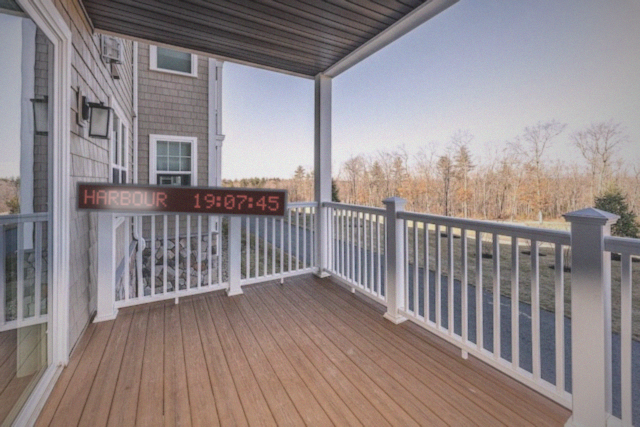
19h07m45s
